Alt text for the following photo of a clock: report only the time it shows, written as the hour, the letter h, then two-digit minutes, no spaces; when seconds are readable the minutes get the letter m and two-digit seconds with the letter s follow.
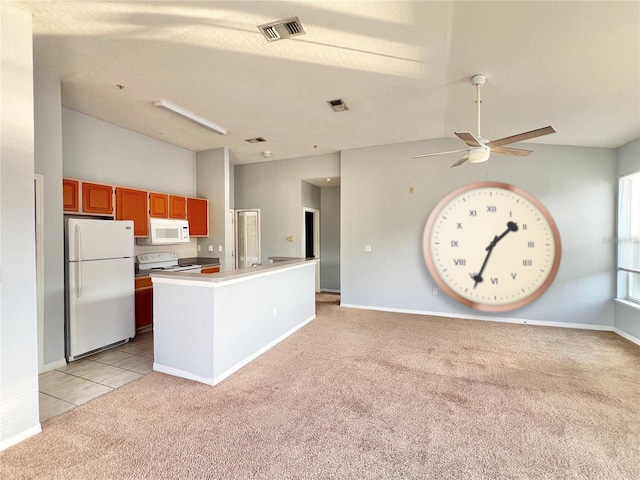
1h34
